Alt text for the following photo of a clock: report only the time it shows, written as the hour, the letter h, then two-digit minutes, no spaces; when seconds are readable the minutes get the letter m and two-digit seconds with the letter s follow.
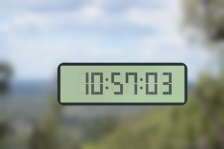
10h57m03s
